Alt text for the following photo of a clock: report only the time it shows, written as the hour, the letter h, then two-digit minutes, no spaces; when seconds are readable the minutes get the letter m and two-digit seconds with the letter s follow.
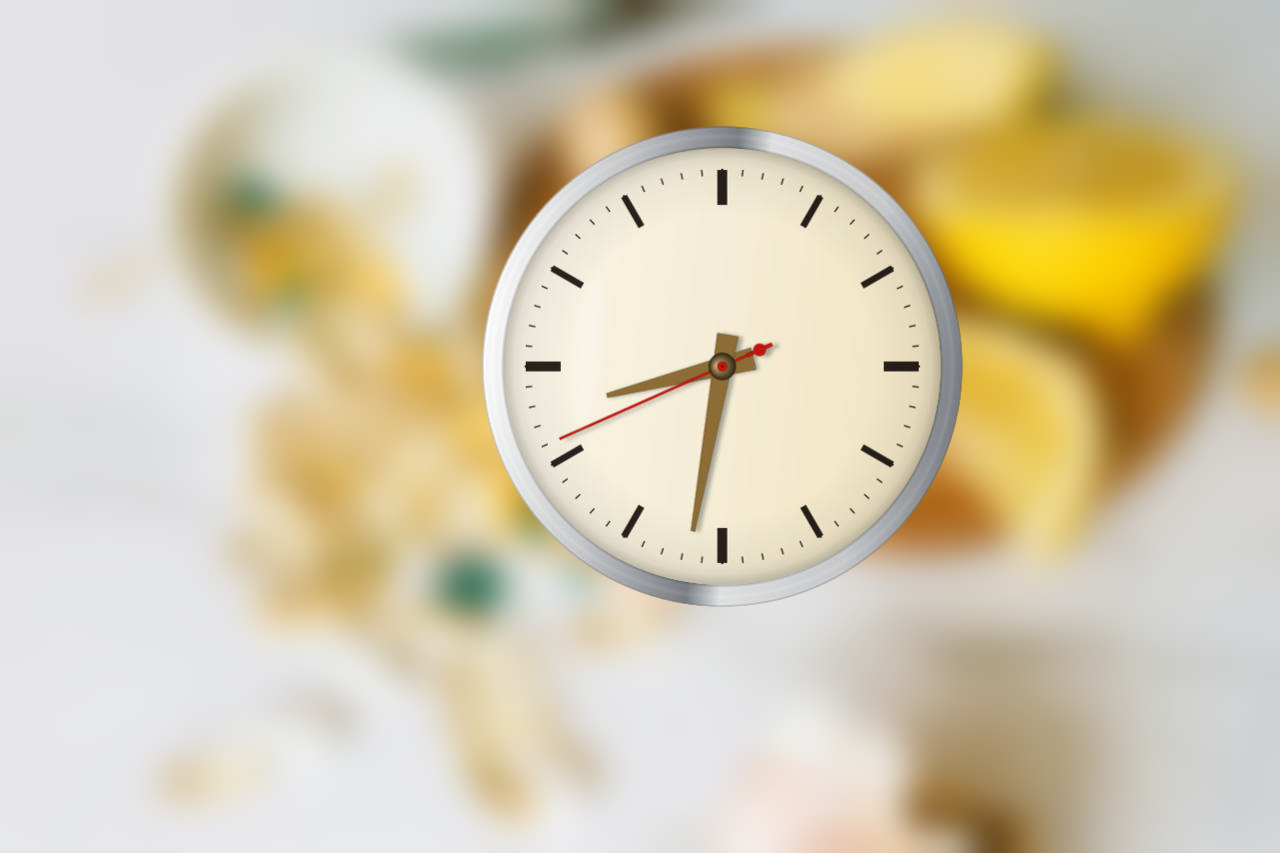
8h31m41s
